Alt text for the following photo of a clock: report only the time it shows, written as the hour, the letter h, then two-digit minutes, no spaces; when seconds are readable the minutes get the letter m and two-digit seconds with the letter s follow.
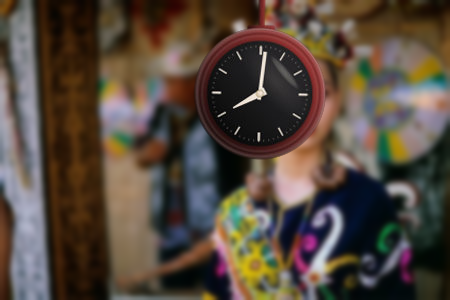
8h01
